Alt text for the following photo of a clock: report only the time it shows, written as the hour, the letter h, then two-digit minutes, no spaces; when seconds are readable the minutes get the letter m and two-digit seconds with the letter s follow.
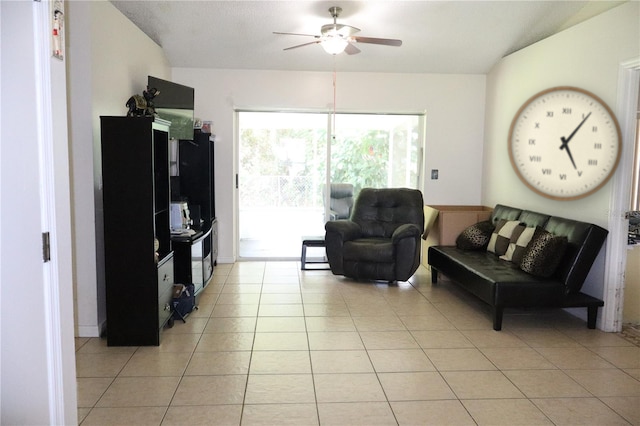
5h06
